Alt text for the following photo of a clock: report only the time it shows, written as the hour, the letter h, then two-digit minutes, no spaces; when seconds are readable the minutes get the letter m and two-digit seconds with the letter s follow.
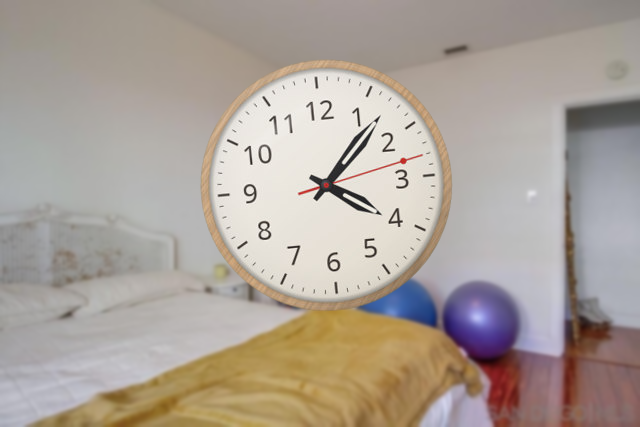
4h07m13s
